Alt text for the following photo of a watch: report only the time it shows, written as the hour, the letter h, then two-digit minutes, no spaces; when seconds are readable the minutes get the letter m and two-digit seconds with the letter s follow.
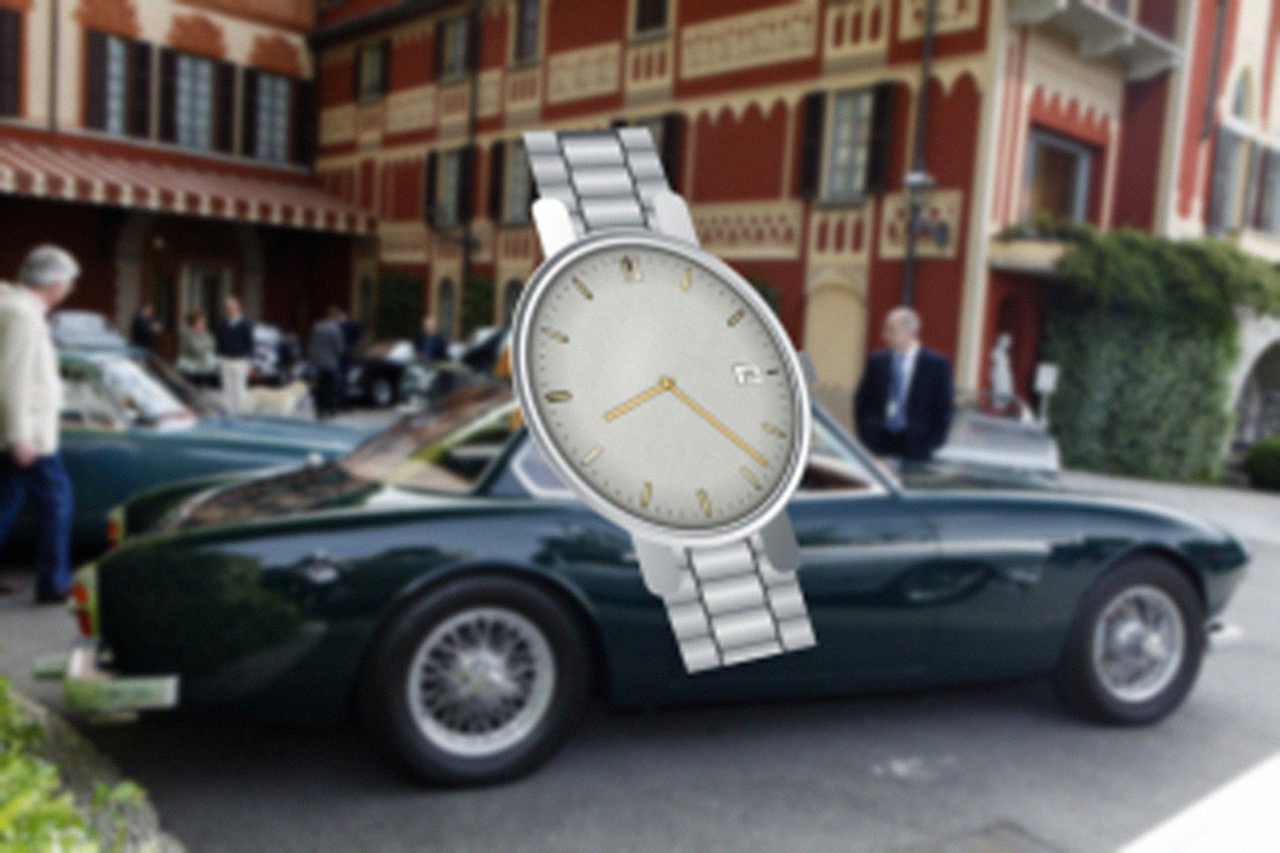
8h23
